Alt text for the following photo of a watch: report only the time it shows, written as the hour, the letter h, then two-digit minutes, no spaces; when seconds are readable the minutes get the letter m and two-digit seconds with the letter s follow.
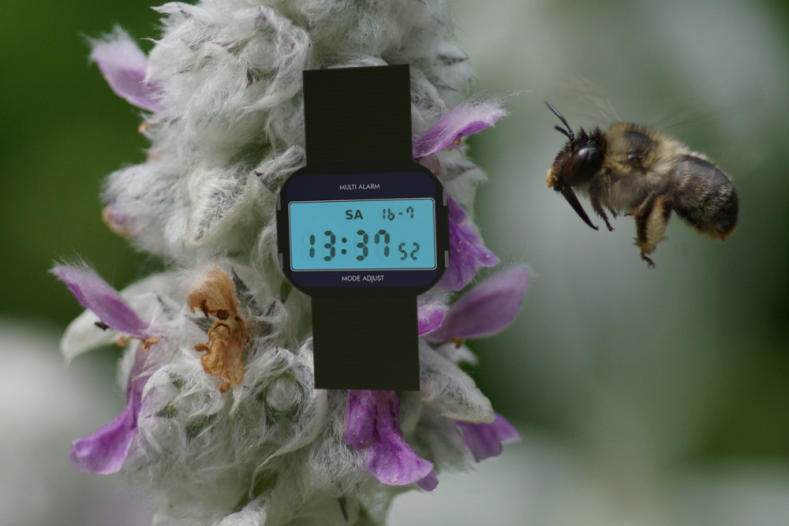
13h37m52s
